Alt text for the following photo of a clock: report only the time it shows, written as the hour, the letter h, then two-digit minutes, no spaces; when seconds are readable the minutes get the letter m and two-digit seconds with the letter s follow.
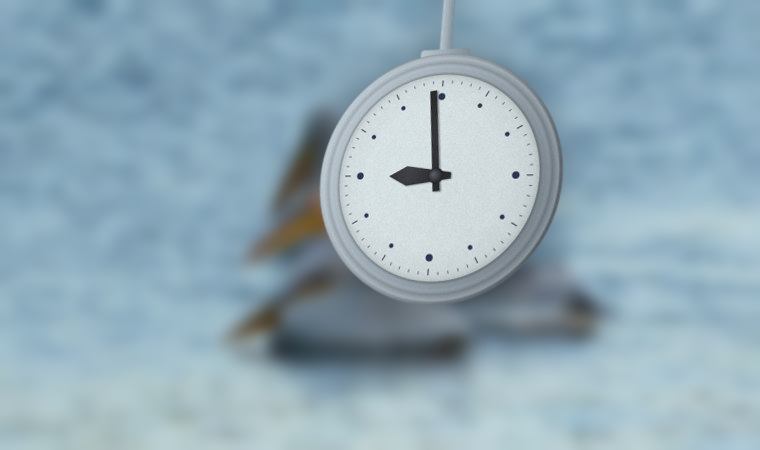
8h59
